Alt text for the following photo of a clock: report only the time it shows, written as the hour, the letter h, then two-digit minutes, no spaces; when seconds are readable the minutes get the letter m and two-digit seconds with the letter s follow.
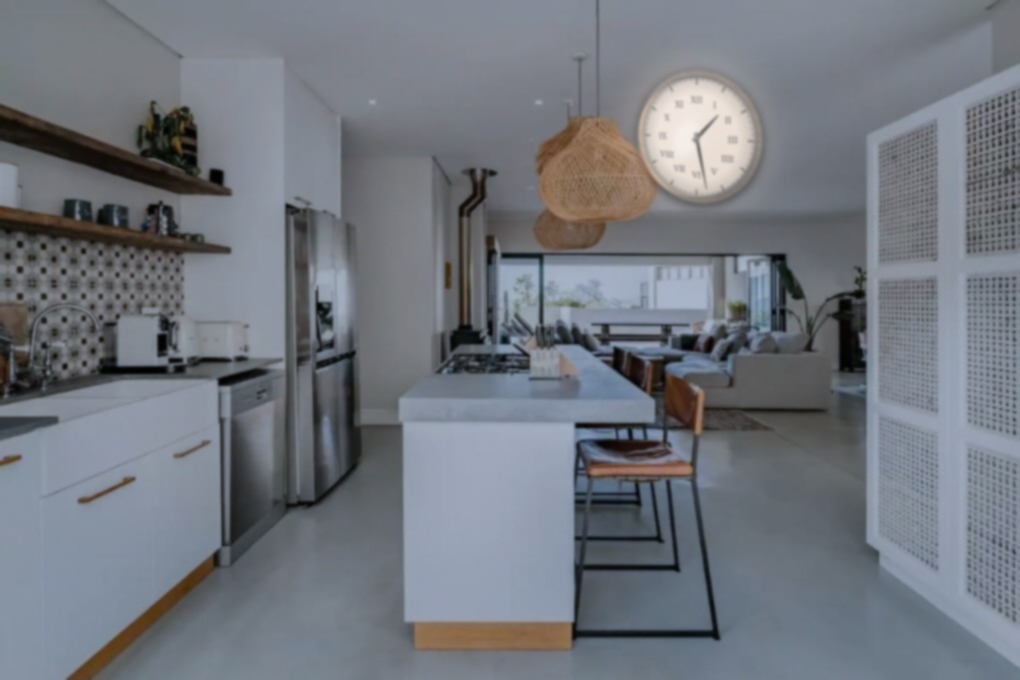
1h28
